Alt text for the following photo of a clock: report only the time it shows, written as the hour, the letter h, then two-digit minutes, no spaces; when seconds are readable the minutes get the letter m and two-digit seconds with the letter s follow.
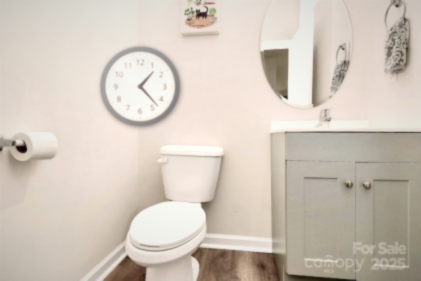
1h23
